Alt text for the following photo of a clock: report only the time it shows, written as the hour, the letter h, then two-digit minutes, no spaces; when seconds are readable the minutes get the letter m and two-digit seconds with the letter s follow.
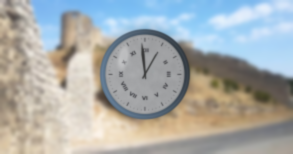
12h59
